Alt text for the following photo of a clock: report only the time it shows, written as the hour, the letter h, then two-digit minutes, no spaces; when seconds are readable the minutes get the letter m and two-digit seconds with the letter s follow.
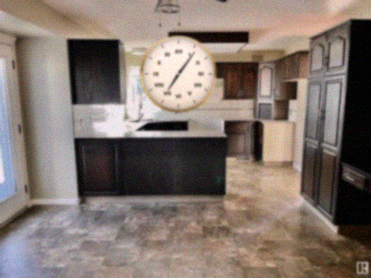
7h06
